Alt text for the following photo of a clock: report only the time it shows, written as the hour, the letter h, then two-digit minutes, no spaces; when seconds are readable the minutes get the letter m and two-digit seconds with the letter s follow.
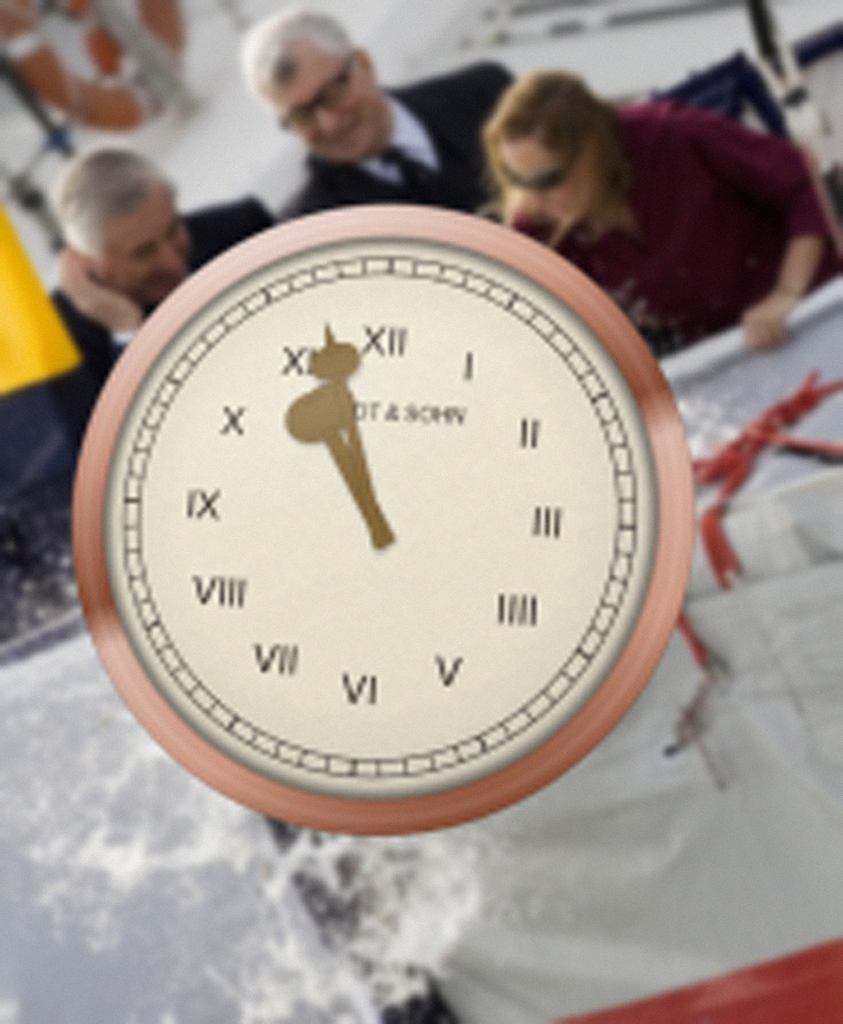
10h57
